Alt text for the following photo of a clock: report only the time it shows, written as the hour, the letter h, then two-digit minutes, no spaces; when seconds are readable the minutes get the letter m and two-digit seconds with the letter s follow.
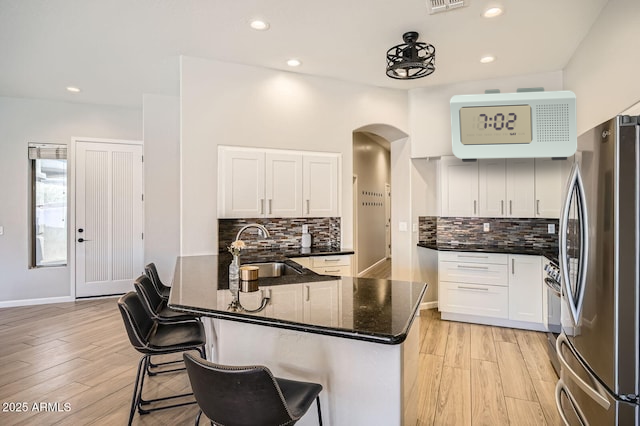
7h02
